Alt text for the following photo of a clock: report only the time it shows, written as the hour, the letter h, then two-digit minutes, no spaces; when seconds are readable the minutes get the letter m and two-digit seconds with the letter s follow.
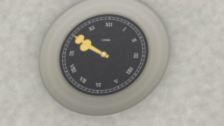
9h50
